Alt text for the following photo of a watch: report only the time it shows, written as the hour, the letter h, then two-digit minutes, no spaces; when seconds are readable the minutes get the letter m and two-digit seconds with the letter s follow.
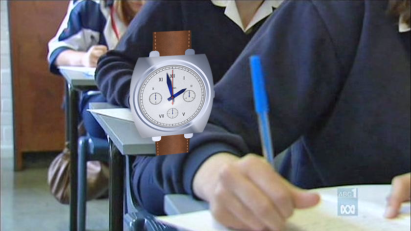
1h58
